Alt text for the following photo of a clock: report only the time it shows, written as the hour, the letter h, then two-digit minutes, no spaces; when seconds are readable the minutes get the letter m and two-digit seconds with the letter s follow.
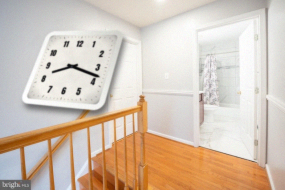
8h18
